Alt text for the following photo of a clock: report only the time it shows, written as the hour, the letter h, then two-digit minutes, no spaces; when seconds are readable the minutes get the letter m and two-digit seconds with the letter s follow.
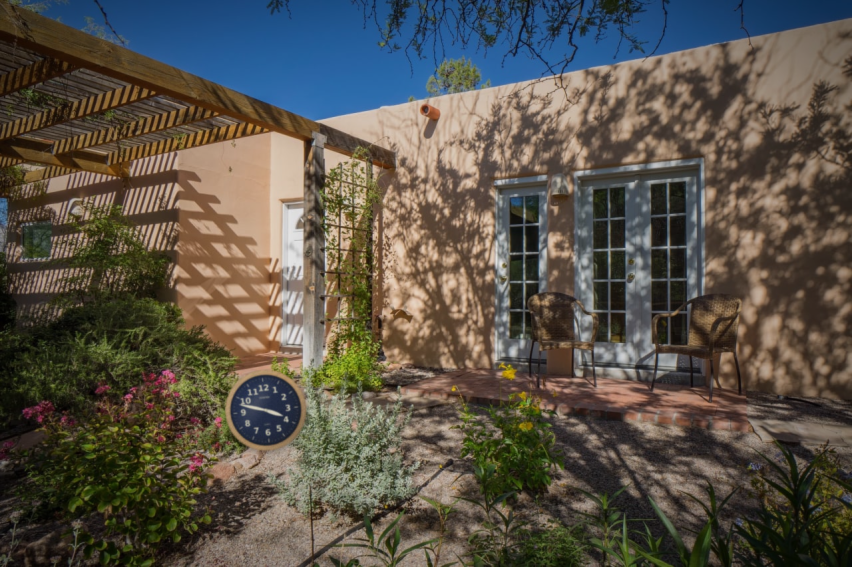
3h48
